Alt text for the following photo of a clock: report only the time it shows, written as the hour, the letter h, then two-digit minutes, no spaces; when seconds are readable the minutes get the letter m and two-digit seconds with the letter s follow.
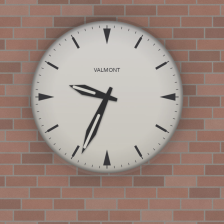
9h34
